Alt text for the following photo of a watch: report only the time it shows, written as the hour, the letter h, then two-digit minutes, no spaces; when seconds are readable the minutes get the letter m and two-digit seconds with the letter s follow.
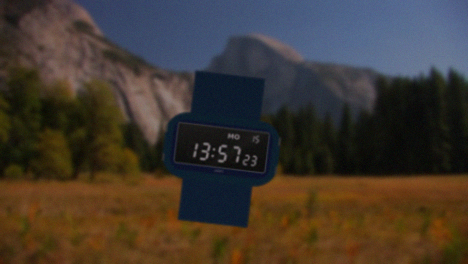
13h57m23s
